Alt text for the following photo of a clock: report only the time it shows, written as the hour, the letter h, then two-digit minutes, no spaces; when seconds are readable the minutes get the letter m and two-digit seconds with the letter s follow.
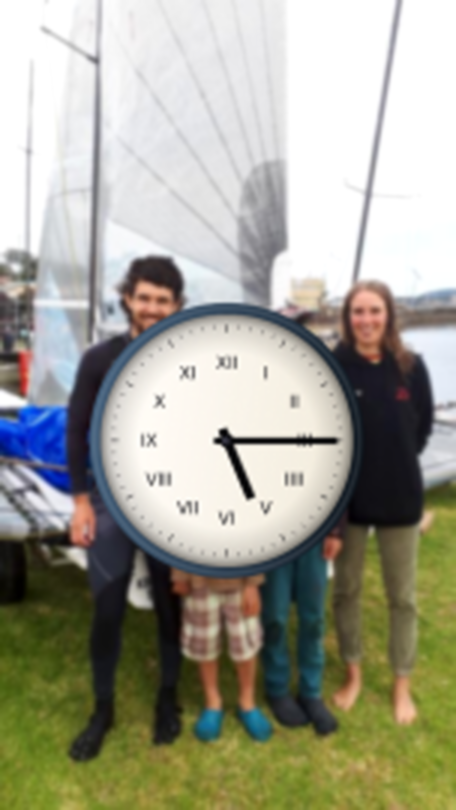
5h15
